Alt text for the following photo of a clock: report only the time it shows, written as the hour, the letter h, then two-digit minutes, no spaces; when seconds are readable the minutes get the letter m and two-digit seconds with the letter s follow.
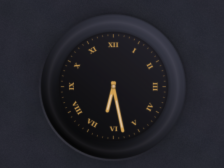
6h28
